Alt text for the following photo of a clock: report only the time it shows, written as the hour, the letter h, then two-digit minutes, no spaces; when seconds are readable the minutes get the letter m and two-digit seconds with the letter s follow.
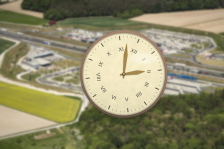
1h57
